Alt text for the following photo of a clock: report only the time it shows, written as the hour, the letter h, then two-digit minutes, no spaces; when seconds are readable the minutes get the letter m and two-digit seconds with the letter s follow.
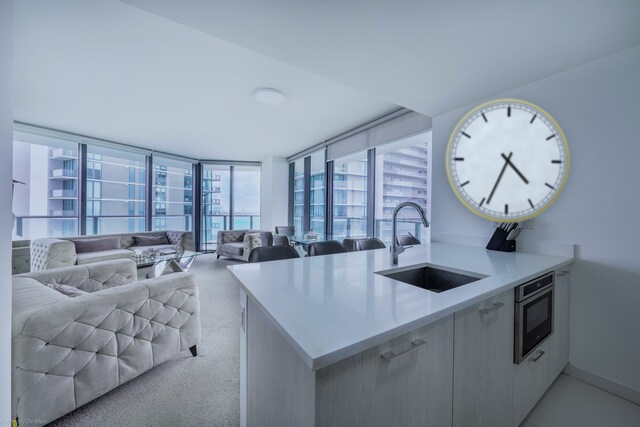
4h34
